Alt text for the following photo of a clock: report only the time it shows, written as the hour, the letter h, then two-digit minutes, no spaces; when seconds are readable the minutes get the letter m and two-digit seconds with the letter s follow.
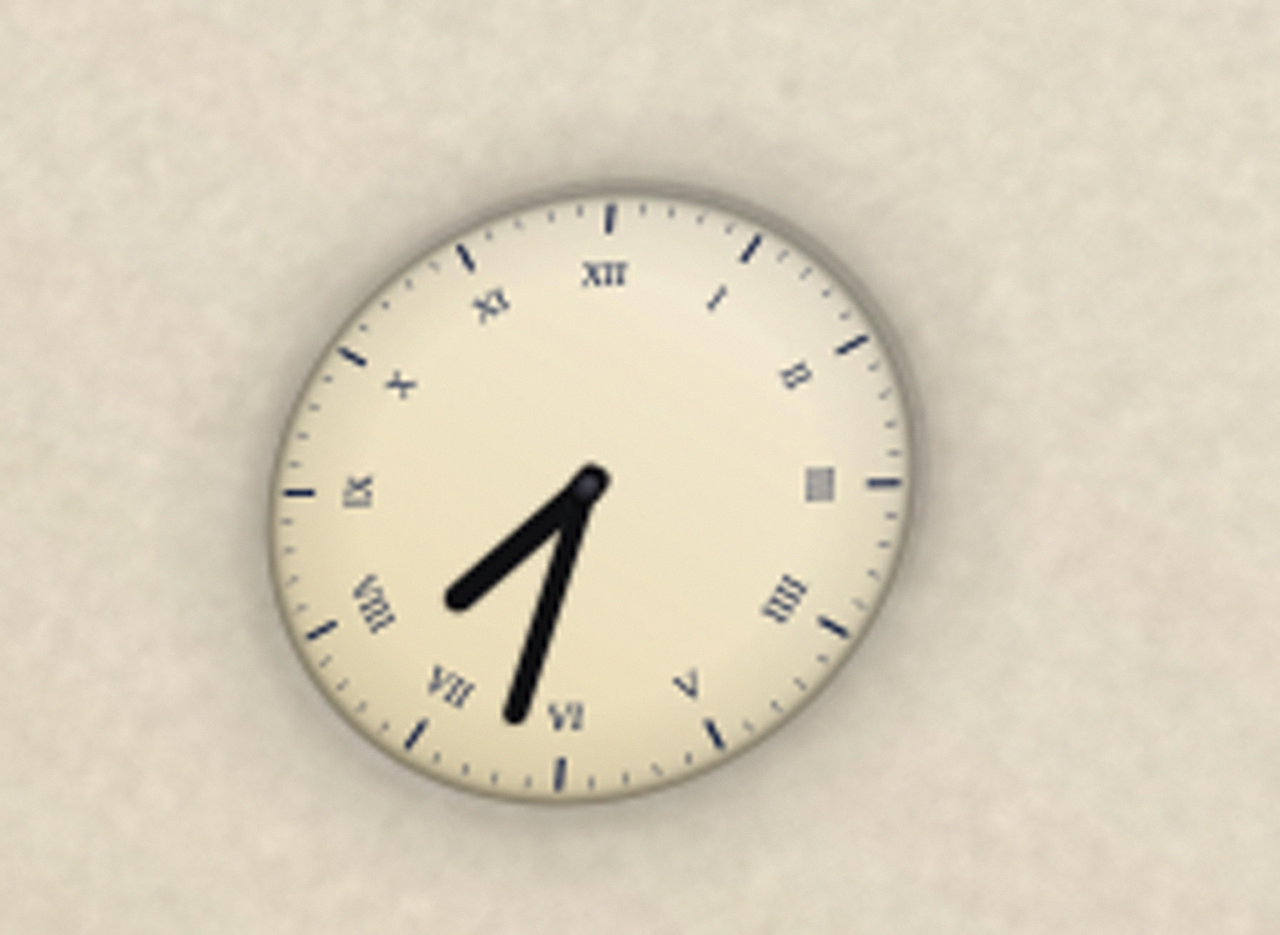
7h32
